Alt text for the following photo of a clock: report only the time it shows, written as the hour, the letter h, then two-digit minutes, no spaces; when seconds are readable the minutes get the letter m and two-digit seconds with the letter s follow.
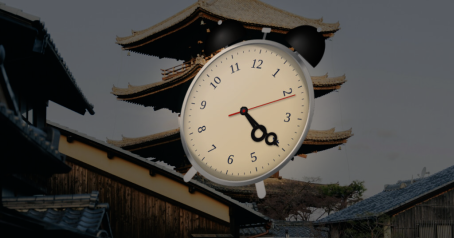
4h20m11s
